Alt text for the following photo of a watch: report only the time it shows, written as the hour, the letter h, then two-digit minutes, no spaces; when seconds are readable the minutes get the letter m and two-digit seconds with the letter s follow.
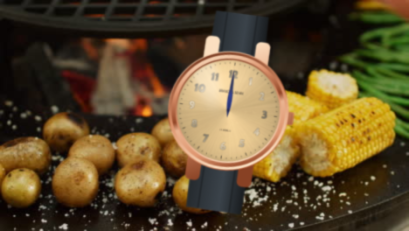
12h00
